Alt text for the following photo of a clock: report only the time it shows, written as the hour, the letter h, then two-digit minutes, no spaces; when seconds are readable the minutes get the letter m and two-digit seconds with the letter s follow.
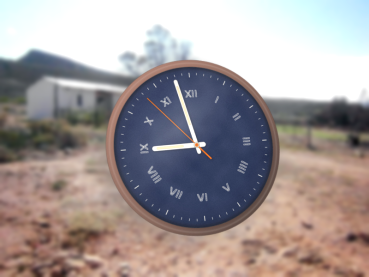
8h57m53s
